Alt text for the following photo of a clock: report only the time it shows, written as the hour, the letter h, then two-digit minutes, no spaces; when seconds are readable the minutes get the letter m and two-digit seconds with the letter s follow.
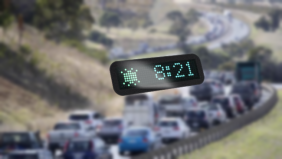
8h21
